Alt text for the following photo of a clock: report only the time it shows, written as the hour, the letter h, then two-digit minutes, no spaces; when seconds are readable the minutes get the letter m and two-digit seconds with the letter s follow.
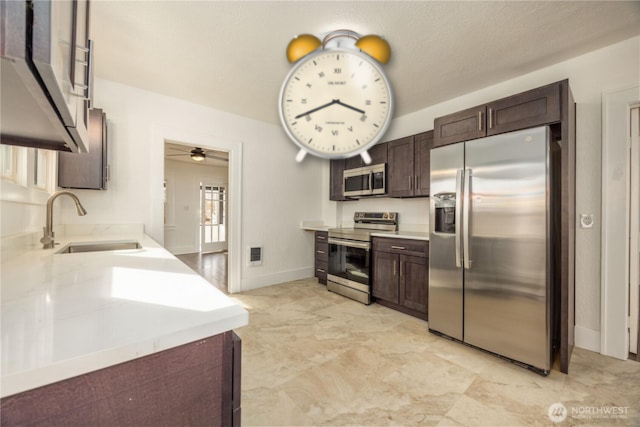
3h41
